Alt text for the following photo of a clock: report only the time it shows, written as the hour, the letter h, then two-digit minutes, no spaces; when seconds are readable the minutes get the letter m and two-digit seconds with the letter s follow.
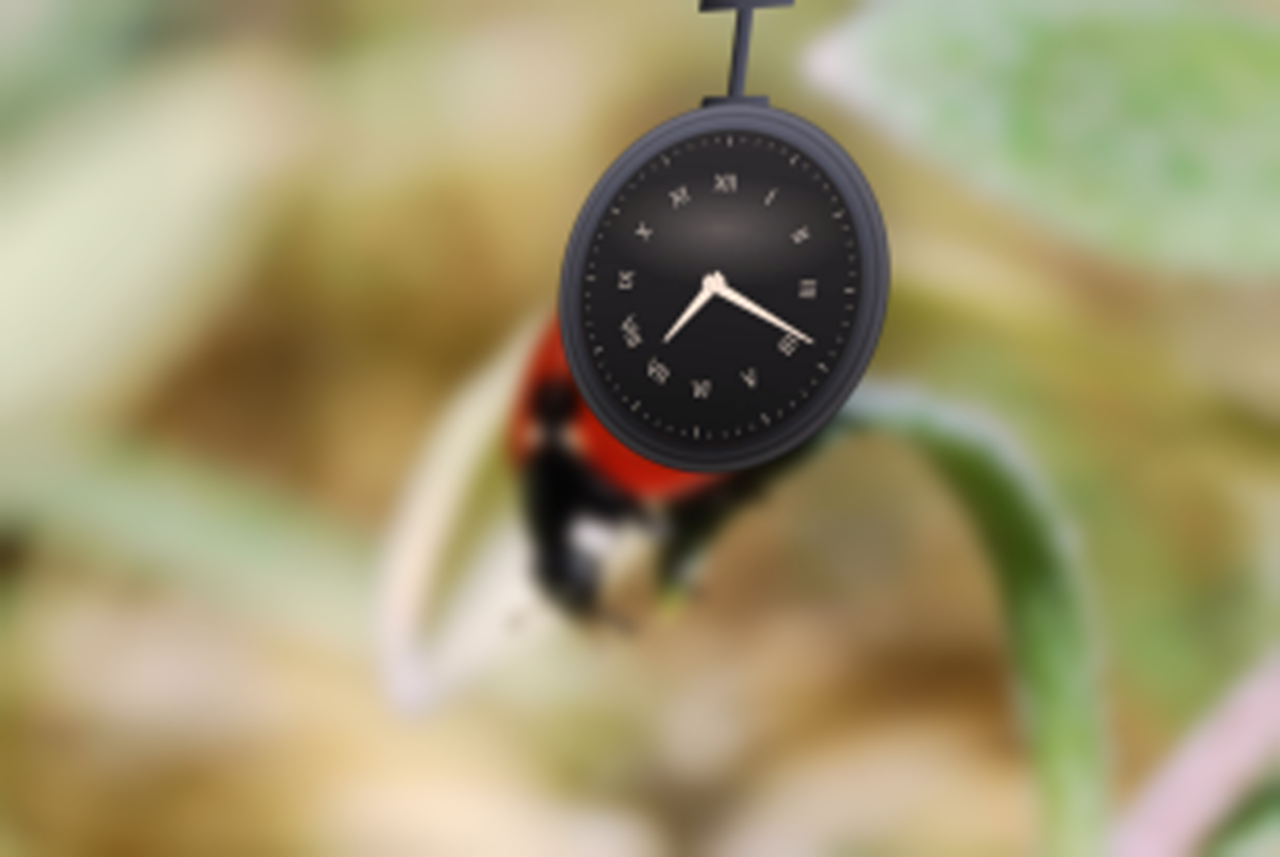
7h19
